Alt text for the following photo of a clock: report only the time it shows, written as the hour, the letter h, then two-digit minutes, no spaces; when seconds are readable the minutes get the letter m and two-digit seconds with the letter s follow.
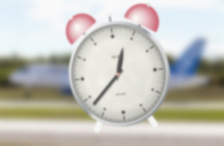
12h38
